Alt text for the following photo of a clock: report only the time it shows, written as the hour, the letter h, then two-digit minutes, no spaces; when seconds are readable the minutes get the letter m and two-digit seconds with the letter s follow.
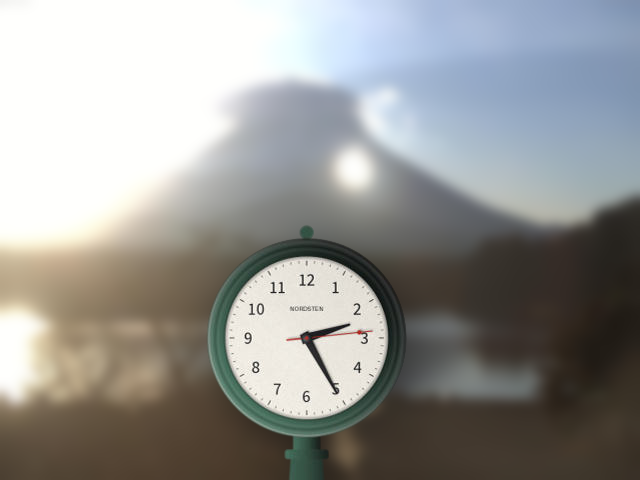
2h25m14s
